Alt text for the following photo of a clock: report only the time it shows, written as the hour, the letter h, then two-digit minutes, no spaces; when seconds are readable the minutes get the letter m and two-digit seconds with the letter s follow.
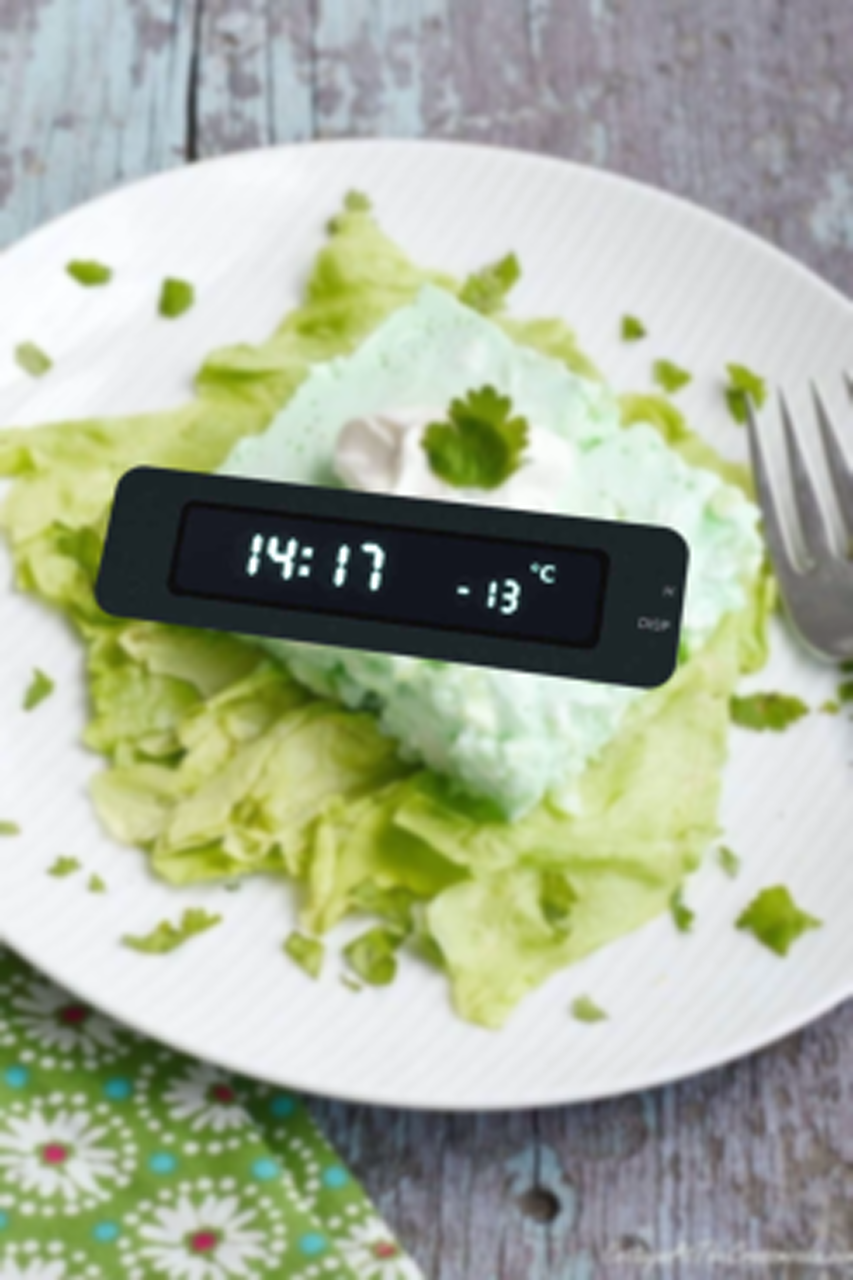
14h17
